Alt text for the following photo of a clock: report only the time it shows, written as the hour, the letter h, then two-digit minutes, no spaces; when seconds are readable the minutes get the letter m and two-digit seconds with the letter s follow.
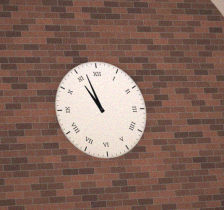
10h57
